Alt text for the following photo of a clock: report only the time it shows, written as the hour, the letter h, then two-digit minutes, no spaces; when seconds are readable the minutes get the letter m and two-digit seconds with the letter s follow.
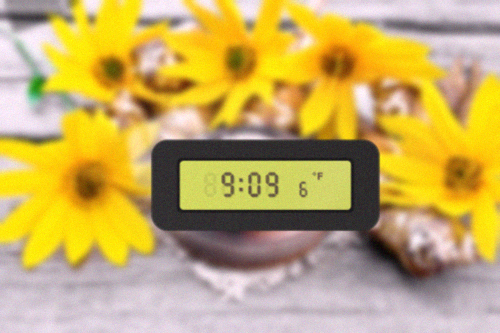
9h09
